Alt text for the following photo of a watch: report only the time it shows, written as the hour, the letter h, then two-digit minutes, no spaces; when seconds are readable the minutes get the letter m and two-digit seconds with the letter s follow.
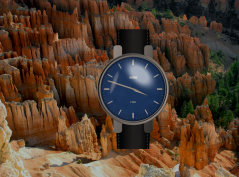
3h48
